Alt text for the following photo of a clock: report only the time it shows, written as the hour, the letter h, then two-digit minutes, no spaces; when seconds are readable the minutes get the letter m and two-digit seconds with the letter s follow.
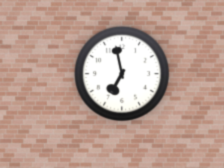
6h58
